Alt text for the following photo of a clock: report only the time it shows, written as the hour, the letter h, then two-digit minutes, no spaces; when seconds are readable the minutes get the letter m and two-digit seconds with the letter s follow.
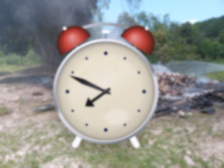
7h49
